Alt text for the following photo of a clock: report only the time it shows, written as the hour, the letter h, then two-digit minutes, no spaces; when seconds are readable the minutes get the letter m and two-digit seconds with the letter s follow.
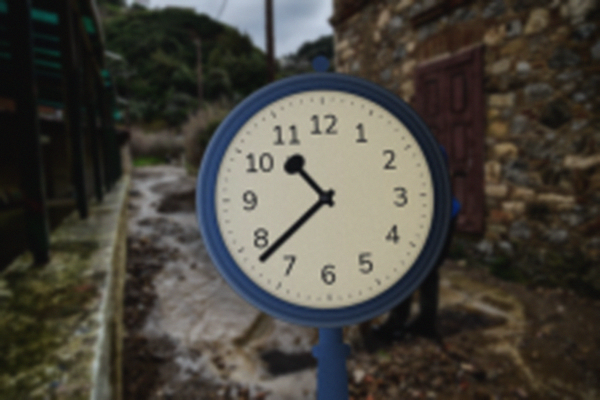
10h38
